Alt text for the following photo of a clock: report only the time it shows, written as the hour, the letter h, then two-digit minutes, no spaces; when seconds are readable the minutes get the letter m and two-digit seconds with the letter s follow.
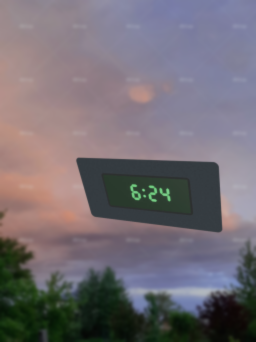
6h24
